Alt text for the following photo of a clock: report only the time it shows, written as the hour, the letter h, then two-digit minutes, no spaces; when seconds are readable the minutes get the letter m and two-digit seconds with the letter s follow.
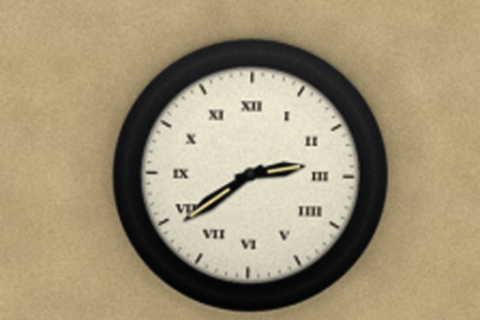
2h39
